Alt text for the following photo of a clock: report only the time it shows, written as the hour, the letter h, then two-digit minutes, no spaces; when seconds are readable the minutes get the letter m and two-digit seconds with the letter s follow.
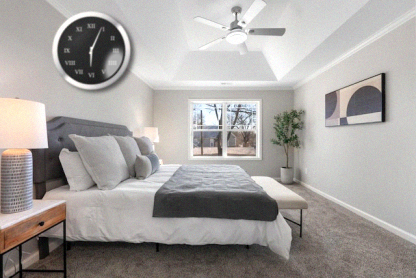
6h04
